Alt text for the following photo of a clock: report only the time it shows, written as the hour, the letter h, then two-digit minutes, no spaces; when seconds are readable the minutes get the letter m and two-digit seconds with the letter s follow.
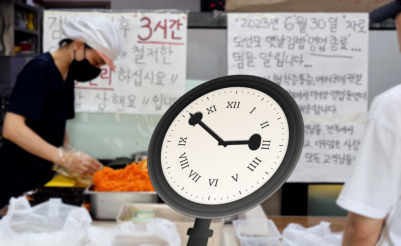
2h51
